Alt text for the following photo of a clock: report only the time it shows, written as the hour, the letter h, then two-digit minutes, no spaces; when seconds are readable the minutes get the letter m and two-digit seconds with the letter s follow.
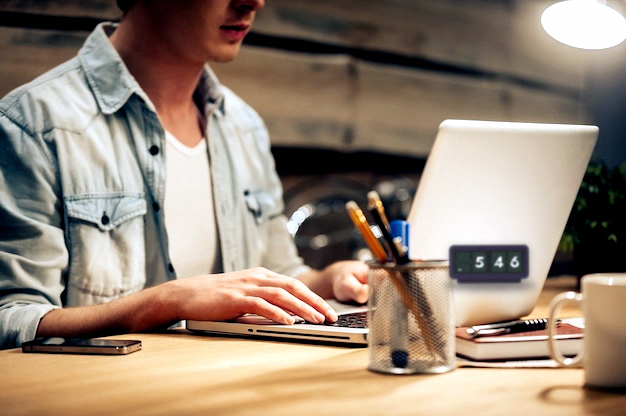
5h46
